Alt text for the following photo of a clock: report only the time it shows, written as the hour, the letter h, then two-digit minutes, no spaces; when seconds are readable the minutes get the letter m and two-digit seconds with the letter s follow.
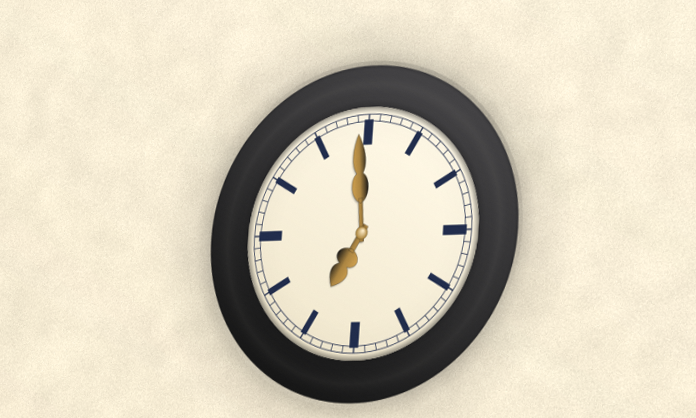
6h59
